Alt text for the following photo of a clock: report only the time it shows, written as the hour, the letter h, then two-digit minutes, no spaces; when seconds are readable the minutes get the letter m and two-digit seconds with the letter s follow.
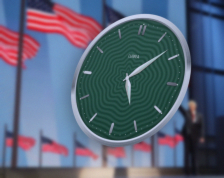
5h08
